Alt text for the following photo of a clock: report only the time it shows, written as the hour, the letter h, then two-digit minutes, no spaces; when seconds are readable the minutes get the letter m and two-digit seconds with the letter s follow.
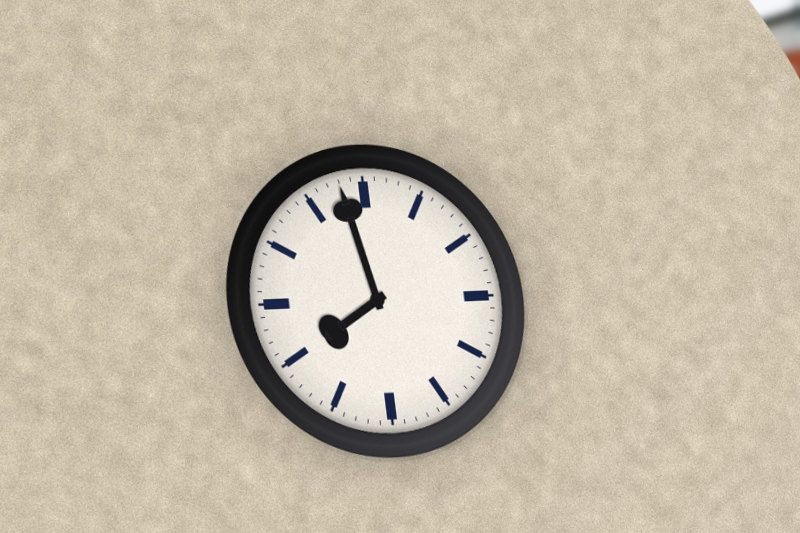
7h58
